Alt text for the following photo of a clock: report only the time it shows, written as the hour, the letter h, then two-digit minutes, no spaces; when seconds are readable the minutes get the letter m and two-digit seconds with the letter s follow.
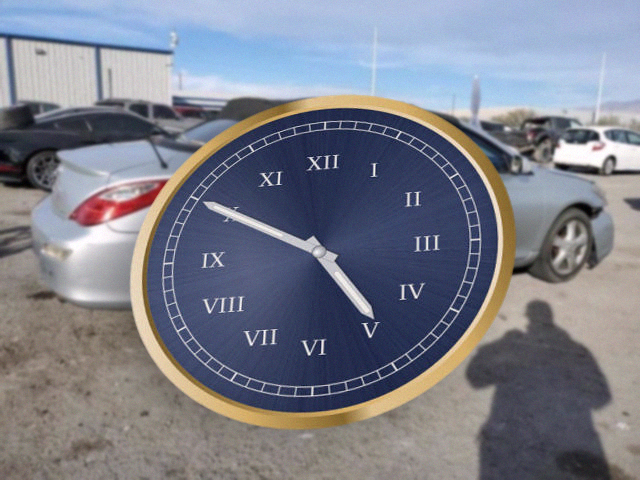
4h50
